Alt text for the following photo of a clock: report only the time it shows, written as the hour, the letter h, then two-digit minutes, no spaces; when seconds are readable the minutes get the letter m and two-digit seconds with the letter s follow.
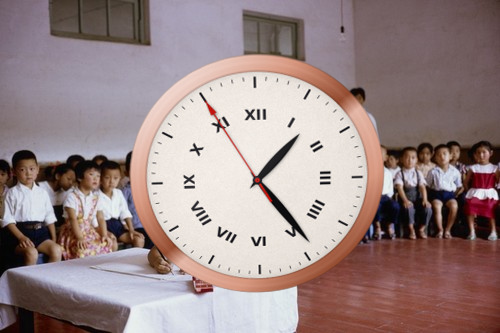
1h23m55s
